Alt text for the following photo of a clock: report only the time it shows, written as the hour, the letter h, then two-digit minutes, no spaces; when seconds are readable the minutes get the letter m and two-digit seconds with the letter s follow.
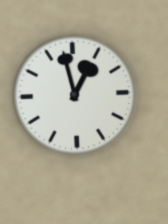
12h58
